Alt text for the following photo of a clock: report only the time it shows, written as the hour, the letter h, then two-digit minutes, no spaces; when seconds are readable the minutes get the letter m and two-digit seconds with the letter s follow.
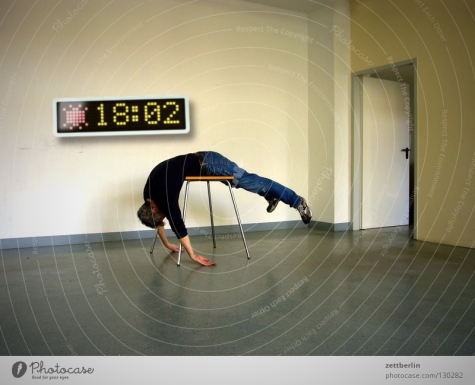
18h02
